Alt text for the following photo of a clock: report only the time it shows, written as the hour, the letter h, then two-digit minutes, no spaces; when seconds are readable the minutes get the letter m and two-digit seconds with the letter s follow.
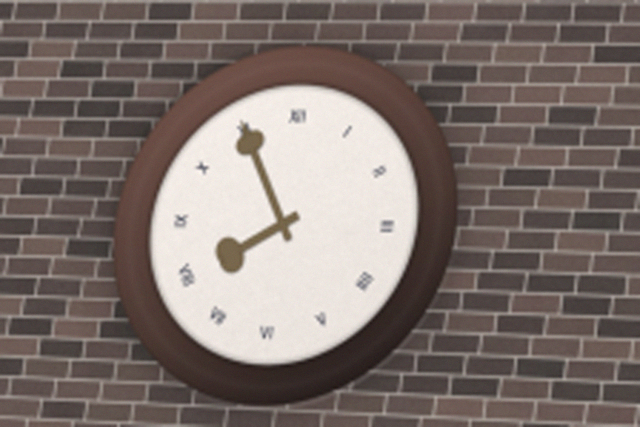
7h55
